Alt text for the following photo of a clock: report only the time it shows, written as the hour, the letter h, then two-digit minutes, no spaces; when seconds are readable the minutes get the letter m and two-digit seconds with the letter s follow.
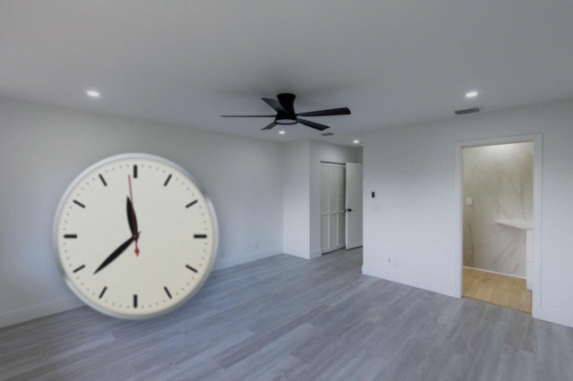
11h37m59s
